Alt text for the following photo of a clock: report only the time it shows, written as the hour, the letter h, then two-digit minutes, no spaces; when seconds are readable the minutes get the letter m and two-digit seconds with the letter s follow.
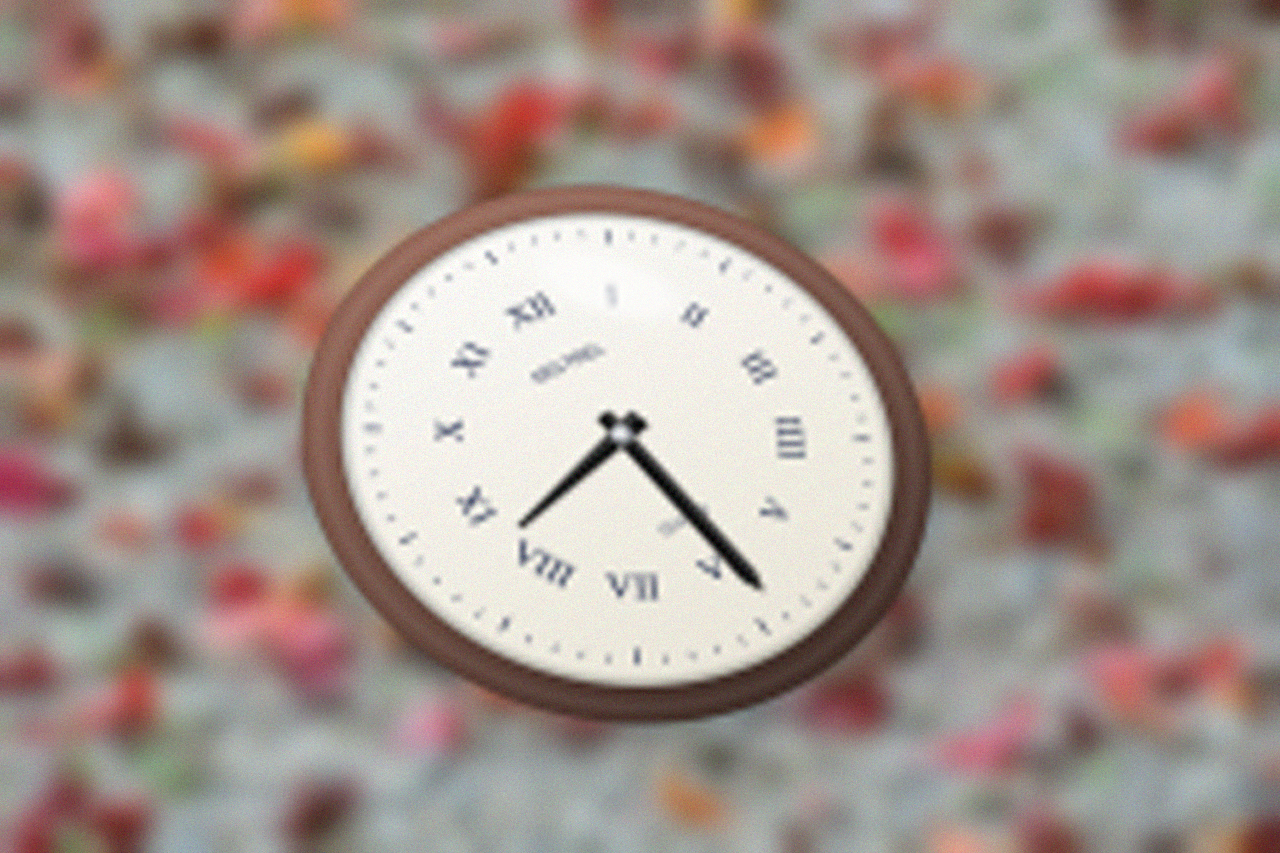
8h29
